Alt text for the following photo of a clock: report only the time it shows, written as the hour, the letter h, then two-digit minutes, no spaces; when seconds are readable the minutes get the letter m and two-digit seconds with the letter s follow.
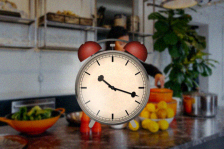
10h18
